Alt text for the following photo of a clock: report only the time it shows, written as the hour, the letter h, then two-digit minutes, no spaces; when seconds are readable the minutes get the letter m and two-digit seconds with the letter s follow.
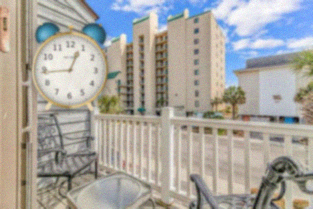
12h44
